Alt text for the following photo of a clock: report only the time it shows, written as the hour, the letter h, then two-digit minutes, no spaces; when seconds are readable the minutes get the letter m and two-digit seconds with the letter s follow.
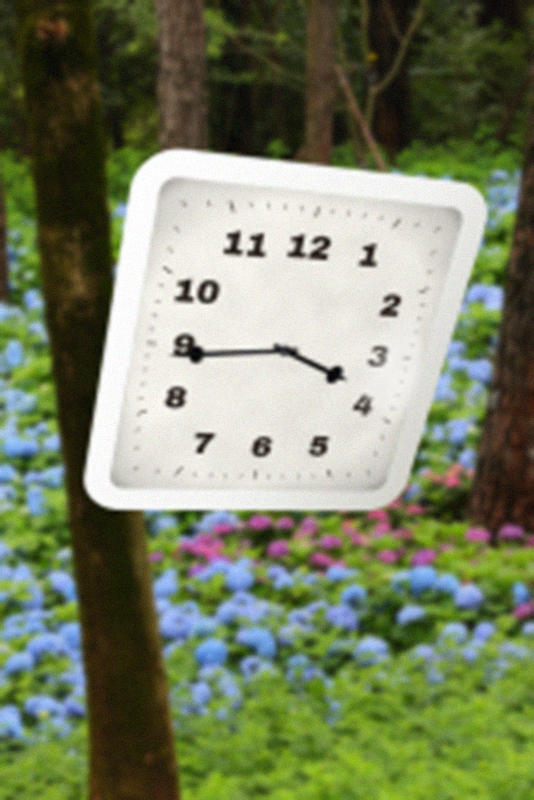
3h44
